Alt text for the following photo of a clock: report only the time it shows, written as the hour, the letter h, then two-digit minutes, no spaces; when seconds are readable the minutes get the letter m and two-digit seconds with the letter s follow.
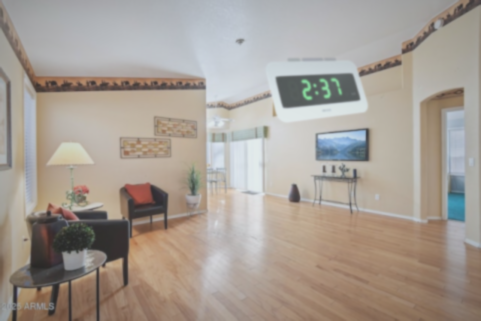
2h37
